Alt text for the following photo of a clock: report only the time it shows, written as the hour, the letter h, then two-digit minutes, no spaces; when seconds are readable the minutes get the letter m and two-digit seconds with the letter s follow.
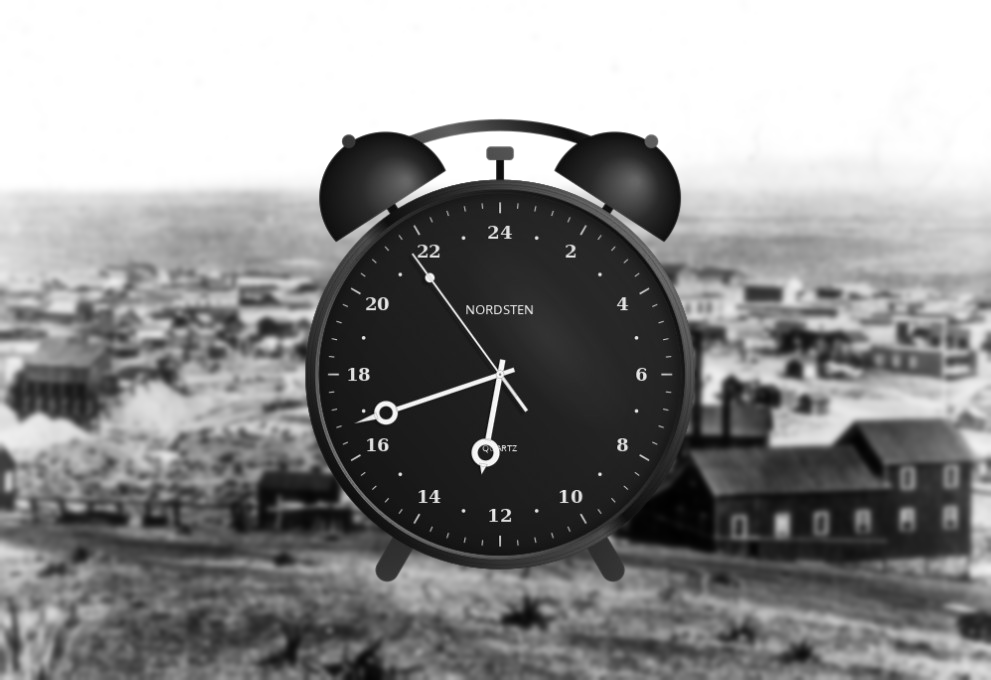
12h41m54s
